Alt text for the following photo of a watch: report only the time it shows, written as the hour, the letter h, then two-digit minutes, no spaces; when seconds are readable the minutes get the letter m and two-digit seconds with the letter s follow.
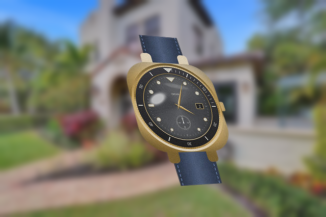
4h04
